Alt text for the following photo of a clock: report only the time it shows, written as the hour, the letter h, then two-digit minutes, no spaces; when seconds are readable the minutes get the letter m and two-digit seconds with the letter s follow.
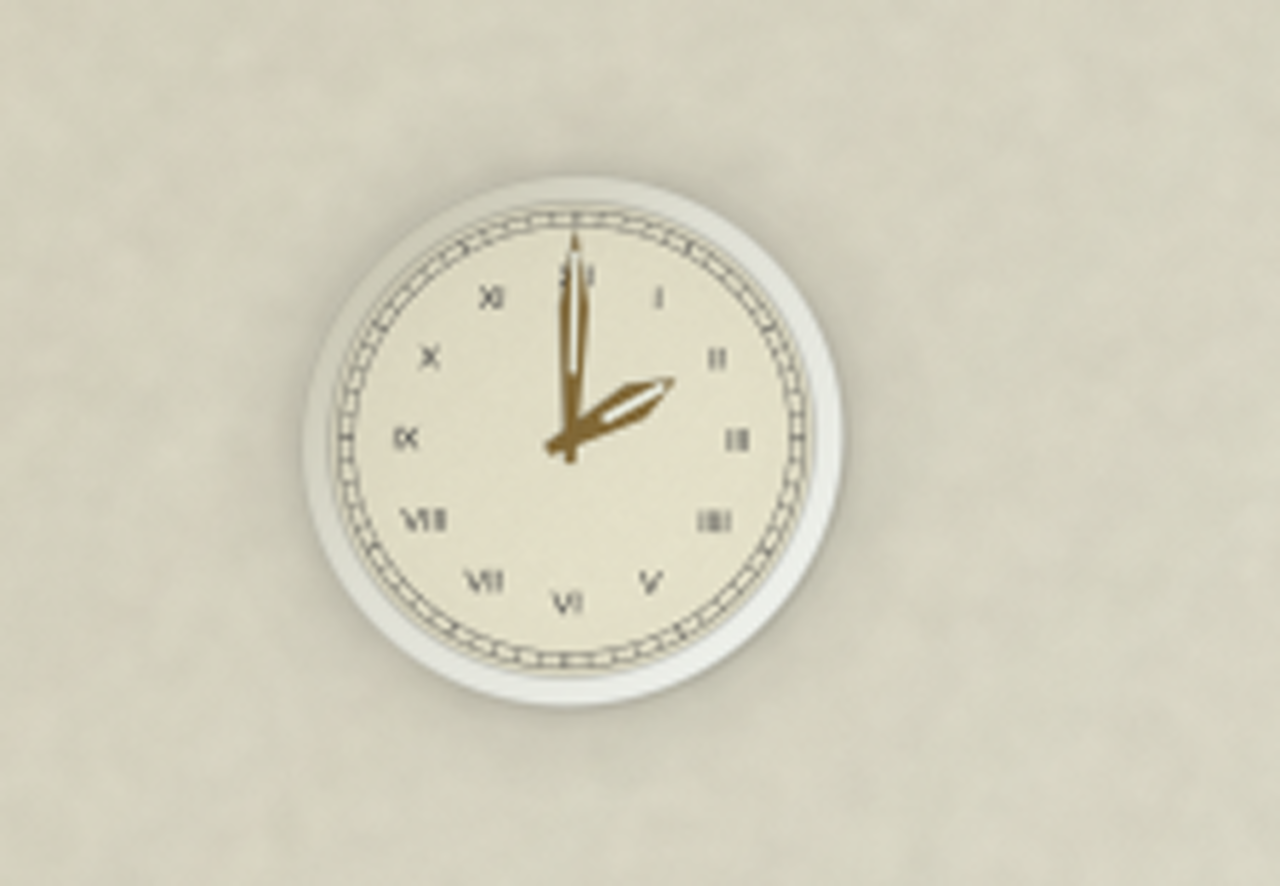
2h00
